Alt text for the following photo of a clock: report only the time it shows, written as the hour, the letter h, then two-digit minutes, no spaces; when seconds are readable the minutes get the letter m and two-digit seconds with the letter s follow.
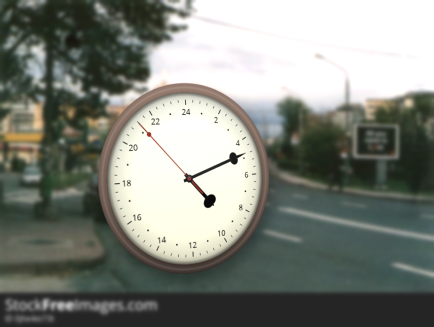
9h11m53s
